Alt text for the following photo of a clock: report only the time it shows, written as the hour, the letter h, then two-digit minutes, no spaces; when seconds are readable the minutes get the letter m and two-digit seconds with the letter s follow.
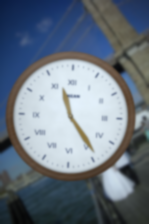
11h24
